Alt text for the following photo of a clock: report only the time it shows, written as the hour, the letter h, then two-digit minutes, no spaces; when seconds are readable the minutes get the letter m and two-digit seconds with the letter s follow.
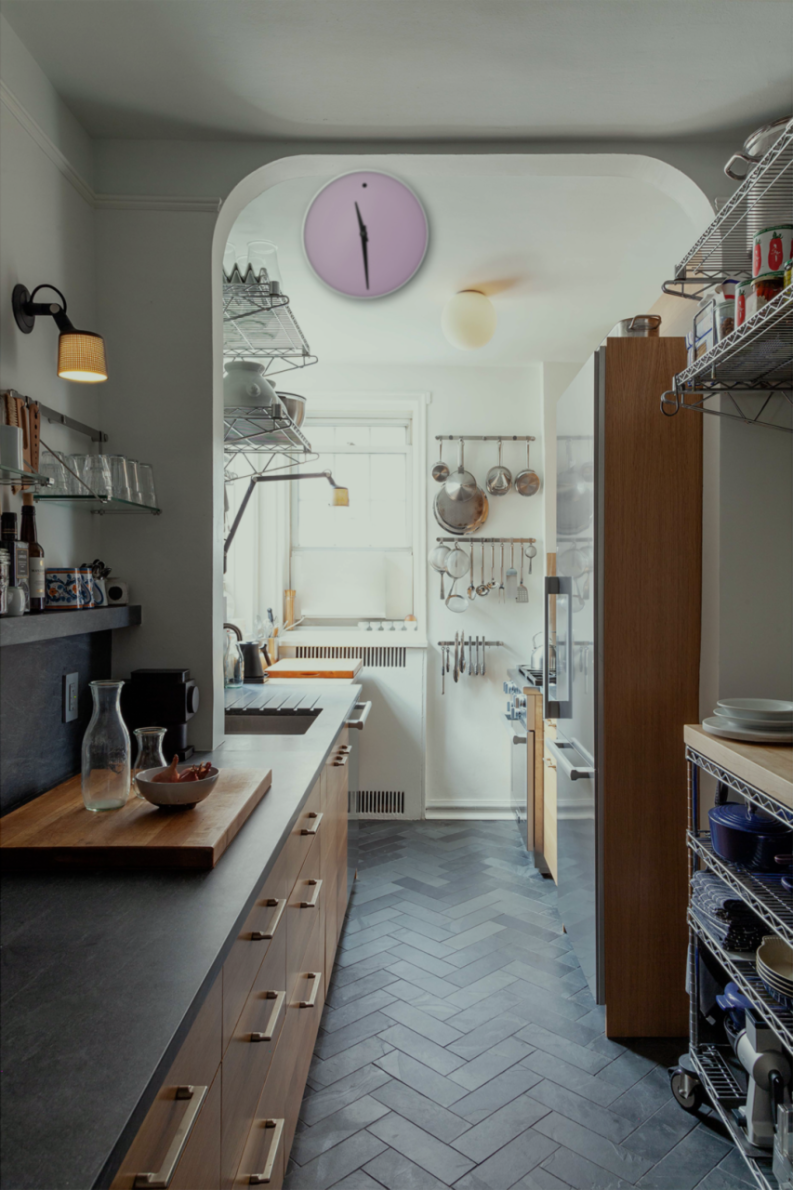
11h29
